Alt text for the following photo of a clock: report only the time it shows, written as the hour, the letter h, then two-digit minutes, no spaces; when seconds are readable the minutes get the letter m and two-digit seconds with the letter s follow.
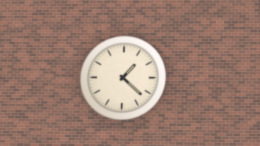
1h22
